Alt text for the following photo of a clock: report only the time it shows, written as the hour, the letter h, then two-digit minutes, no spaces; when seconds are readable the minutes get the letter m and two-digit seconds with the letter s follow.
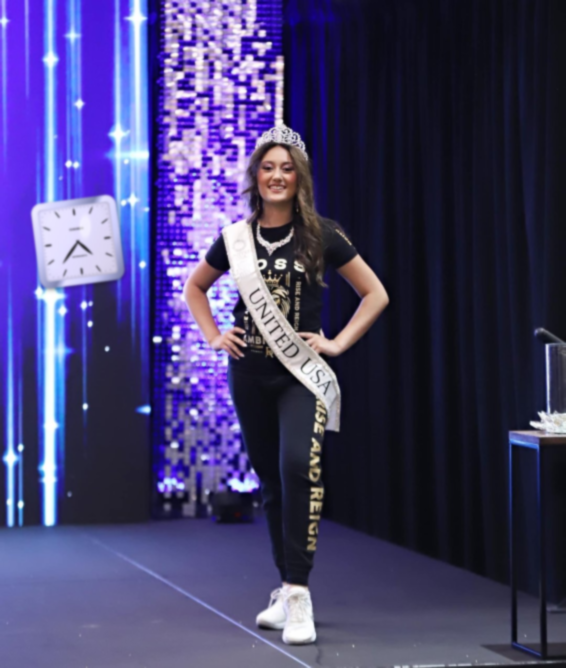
4h37
